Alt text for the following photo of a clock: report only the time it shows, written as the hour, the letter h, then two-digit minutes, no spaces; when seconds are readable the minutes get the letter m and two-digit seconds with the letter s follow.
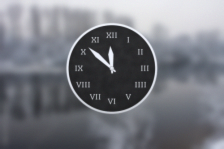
11h52
